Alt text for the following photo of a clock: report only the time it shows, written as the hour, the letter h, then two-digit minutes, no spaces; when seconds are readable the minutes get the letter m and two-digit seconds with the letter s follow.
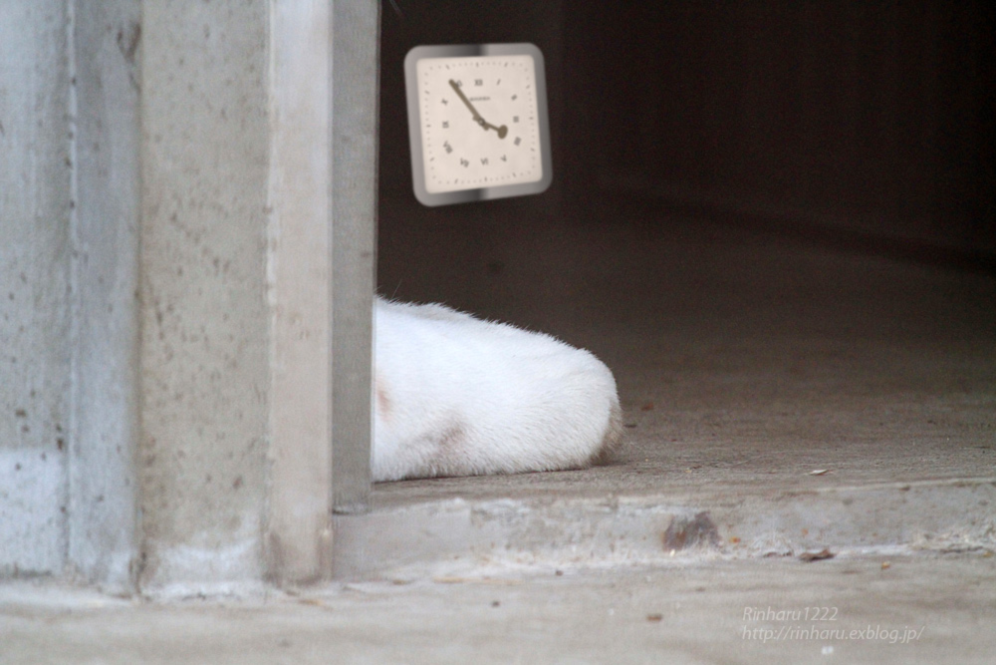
3h54
